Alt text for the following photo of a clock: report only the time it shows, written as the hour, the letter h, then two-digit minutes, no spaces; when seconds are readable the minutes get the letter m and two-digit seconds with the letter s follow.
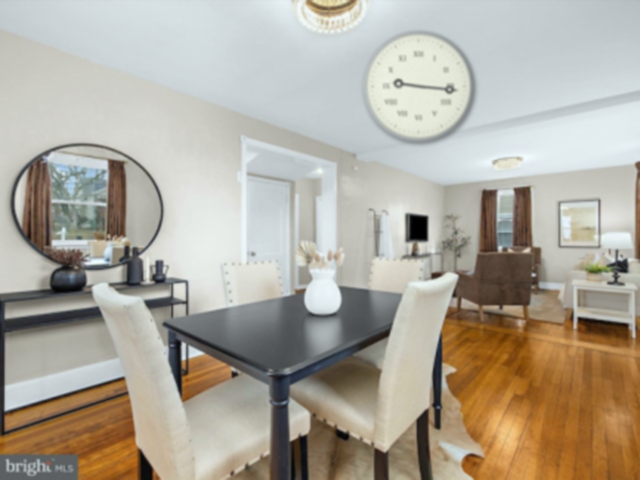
9h16
